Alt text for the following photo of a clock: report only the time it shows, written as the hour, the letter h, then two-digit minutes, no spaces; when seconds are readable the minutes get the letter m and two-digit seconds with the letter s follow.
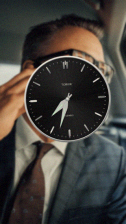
7h33
